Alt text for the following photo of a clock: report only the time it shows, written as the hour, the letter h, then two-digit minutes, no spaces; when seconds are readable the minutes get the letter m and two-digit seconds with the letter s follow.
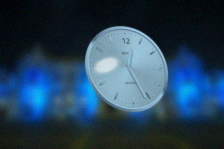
12h26
